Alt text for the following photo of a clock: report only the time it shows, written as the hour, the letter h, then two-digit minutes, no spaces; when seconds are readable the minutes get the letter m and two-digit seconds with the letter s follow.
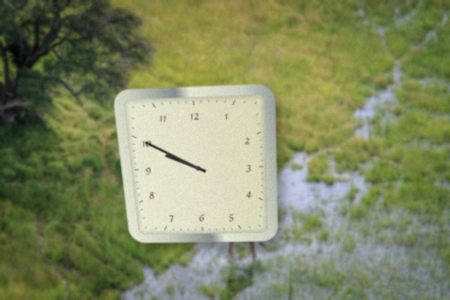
9h50
